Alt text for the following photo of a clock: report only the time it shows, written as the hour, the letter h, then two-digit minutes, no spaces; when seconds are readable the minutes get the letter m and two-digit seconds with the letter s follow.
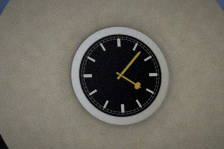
4h07
